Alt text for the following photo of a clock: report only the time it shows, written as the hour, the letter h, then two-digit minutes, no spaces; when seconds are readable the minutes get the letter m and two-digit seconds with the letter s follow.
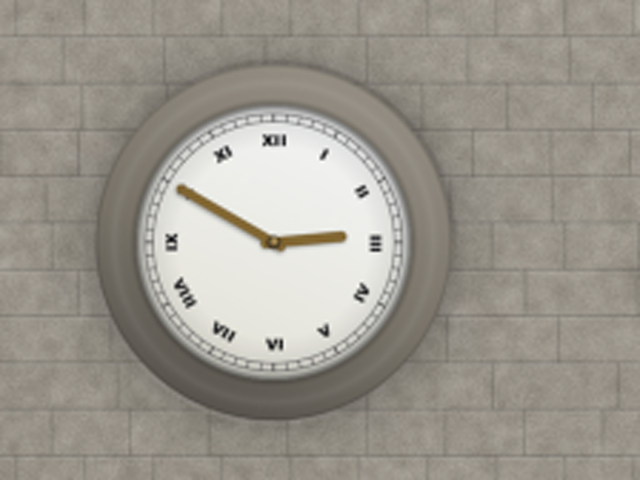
2h50
